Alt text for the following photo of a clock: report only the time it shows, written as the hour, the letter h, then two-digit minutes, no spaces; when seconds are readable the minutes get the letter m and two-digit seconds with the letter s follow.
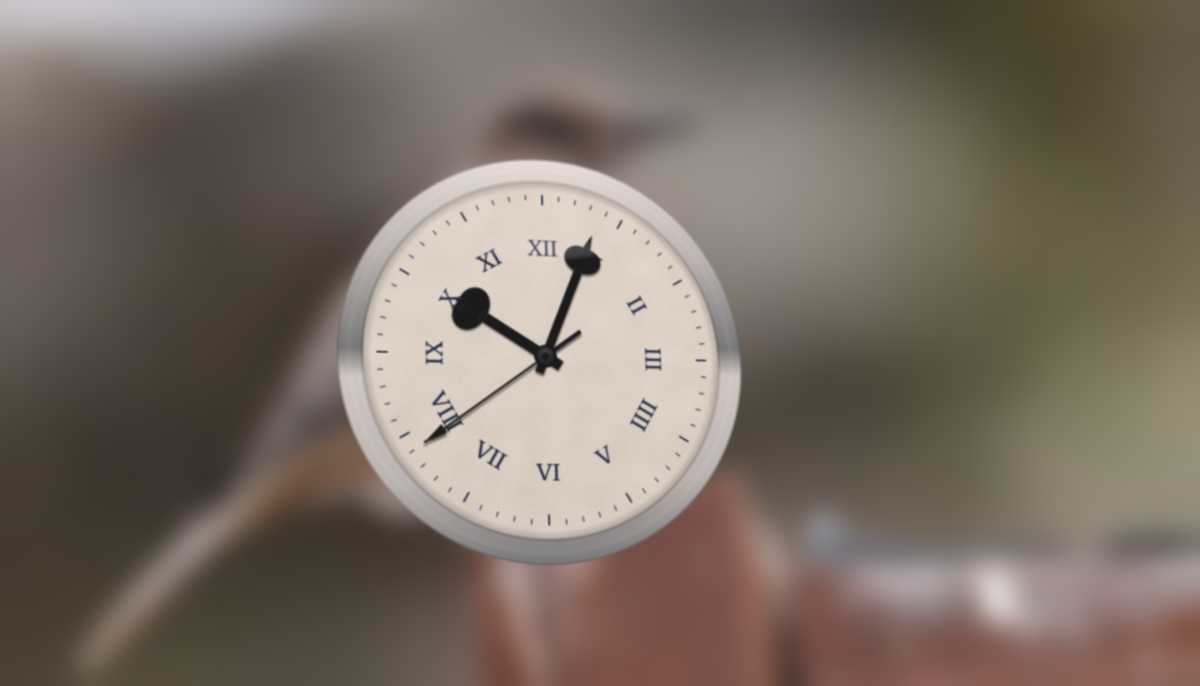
10h03m39s
